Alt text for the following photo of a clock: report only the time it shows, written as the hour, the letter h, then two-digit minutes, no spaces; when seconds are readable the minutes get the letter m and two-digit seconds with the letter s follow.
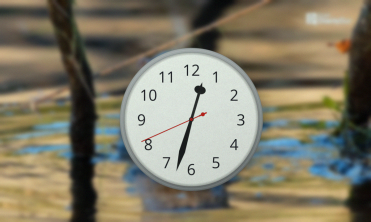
12h32m41s
